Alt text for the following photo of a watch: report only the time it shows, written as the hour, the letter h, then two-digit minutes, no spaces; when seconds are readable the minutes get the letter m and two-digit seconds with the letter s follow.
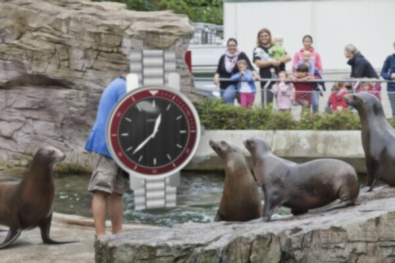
12h38
